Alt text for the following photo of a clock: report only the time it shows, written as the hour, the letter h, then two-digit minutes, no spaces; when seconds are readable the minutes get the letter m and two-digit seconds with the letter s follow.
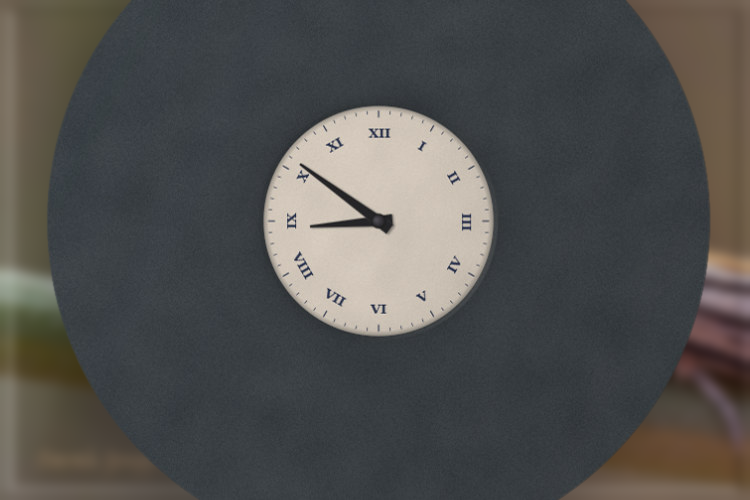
8h51
